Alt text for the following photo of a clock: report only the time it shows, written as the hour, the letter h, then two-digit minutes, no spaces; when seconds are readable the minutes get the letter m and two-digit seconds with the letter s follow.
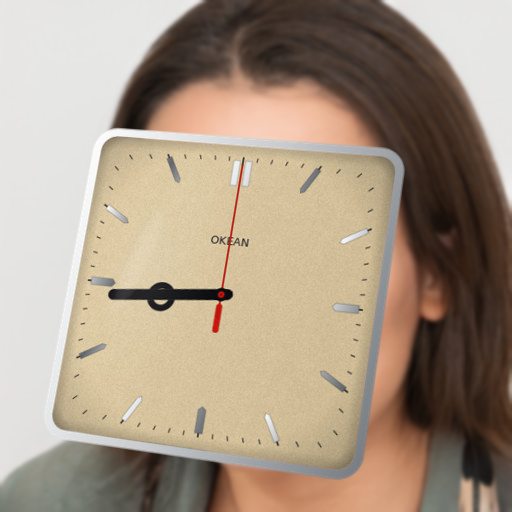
8h44m00s
